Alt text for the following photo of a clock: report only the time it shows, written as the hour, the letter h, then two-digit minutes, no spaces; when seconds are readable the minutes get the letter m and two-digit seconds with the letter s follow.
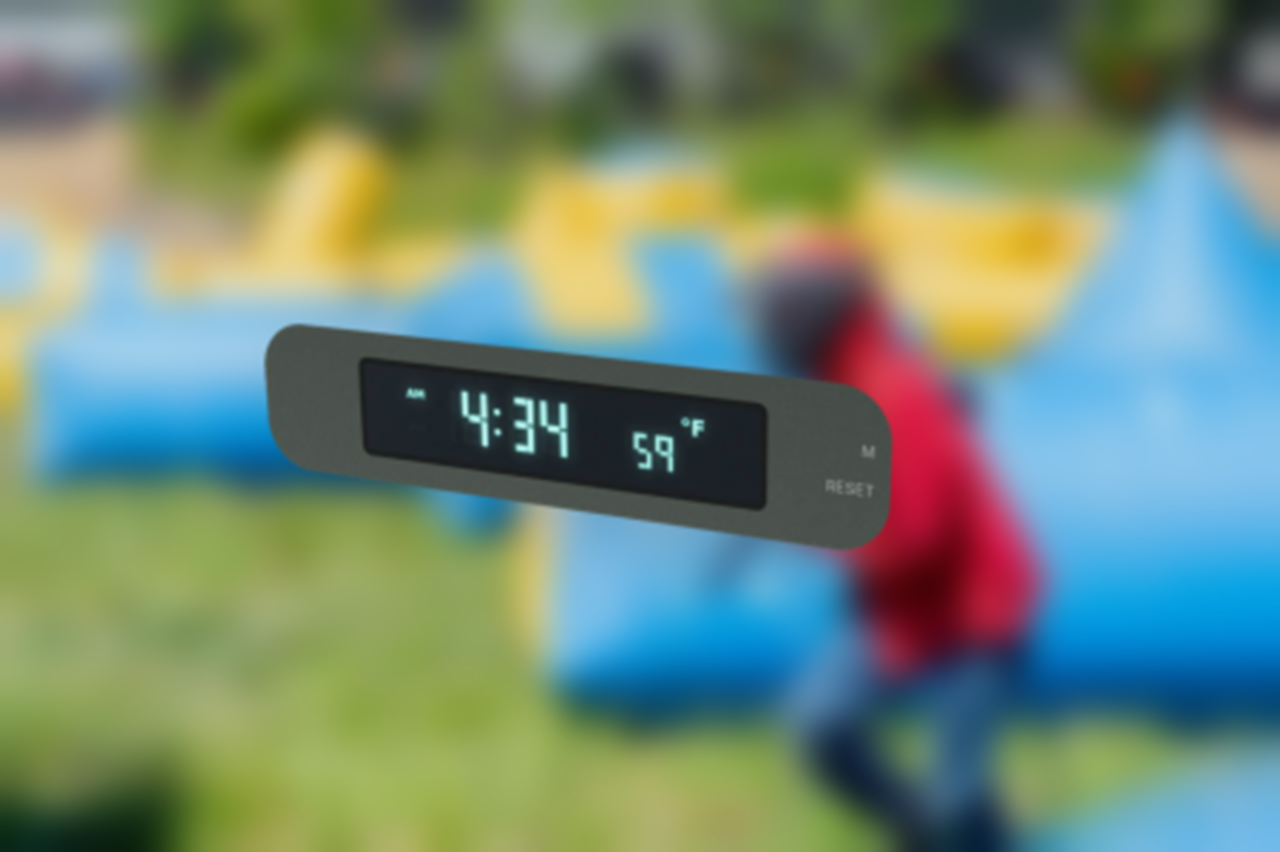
4h34
